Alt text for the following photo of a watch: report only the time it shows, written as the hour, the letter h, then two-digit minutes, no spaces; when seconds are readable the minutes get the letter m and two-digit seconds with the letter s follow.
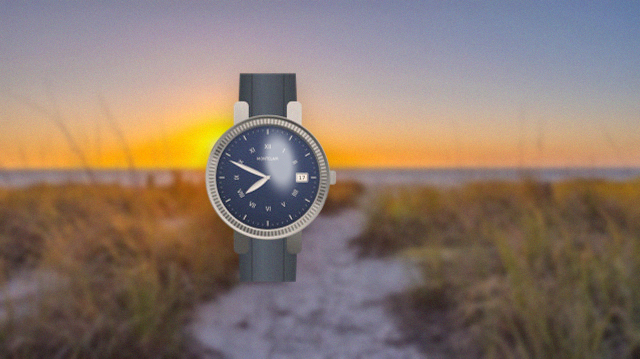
7h49
